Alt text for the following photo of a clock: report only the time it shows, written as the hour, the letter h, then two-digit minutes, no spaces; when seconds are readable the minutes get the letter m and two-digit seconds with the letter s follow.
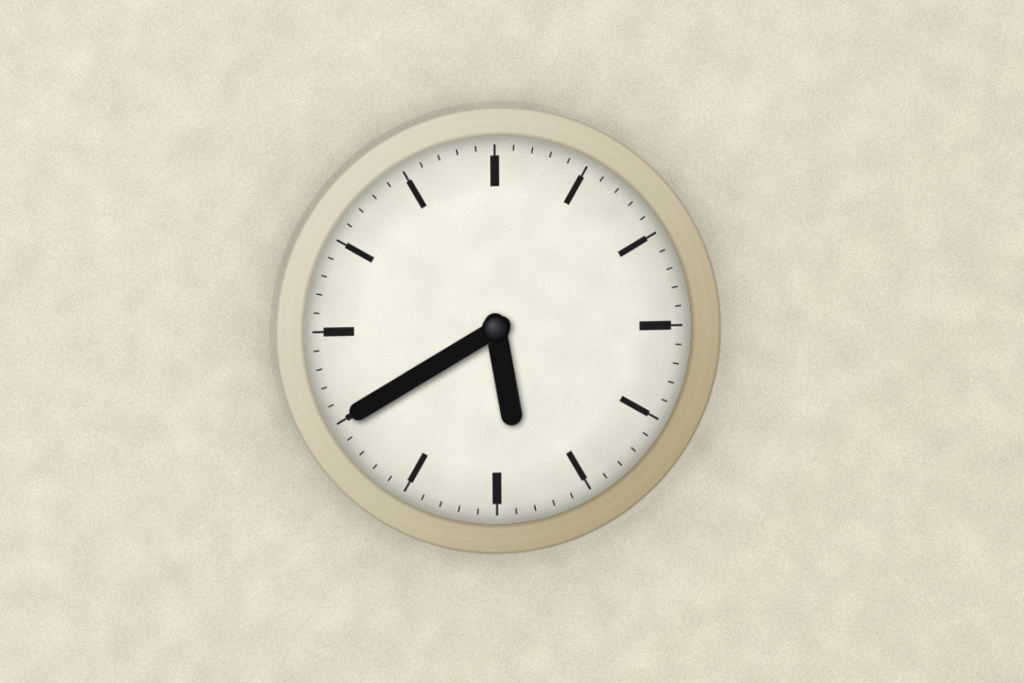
5h40
